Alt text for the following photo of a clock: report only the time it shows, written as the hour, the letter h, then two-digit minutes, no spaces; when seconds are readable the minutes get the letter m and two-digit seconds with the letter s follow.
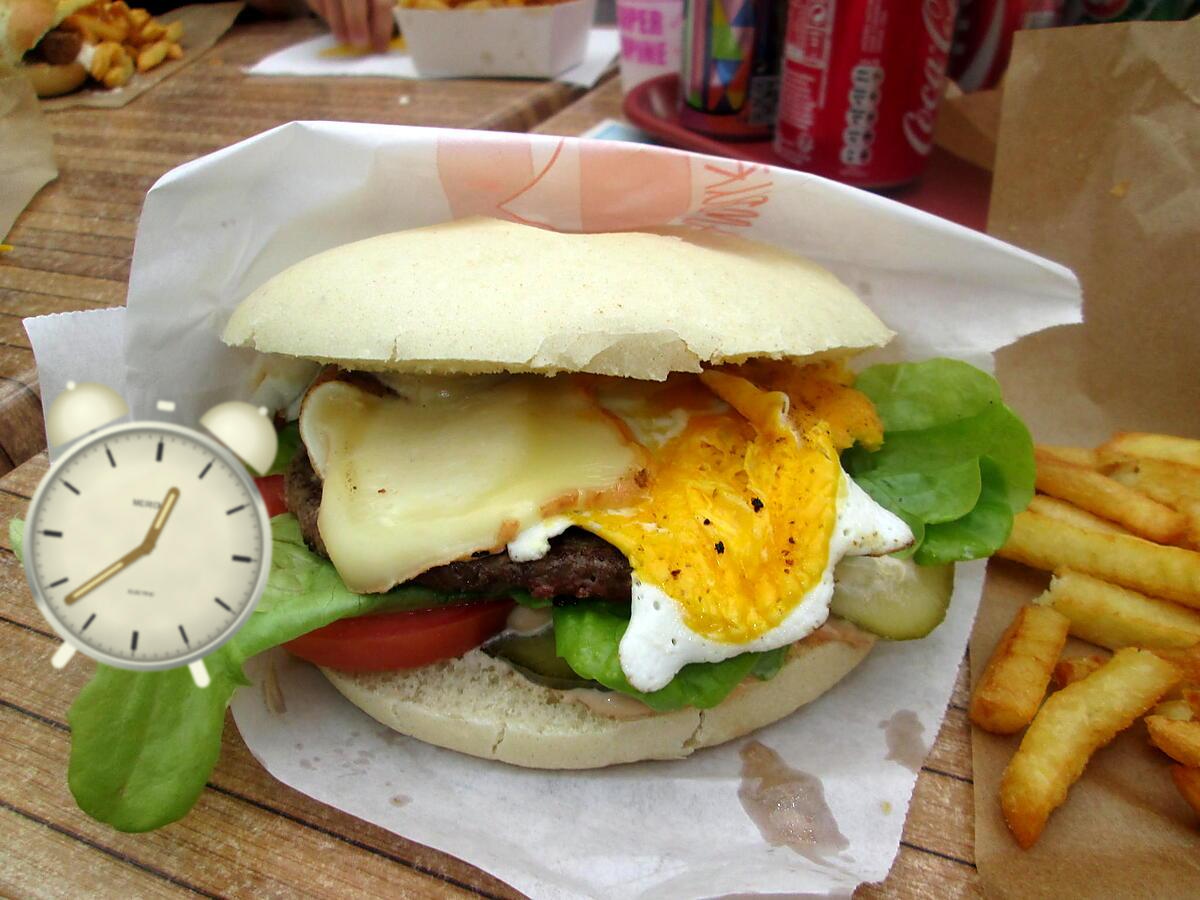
12h38
